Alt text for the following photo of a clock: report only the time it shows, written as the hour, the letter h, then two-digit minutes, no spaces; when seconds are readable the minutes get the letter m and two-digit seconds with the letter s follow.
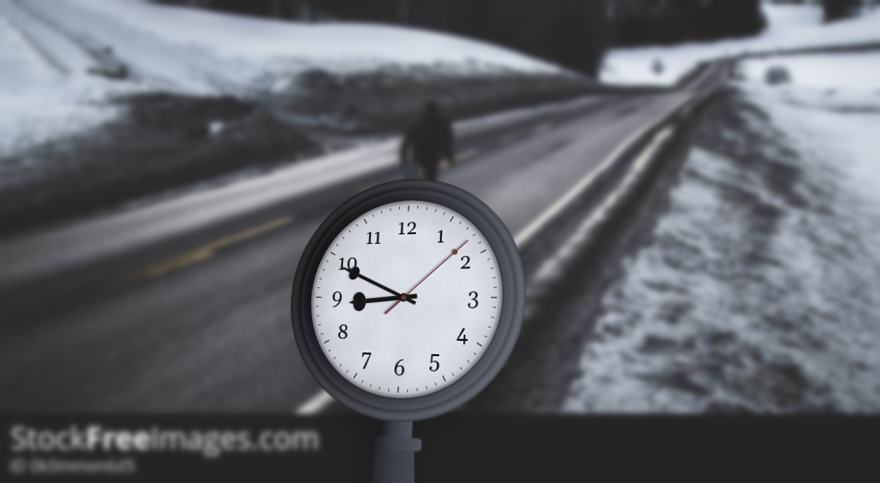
8h49m08s
